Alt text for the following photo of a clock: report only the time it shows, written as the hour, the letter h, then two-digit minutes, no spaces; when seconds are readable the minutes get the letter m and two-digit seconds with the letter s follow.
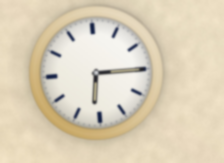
6h15
